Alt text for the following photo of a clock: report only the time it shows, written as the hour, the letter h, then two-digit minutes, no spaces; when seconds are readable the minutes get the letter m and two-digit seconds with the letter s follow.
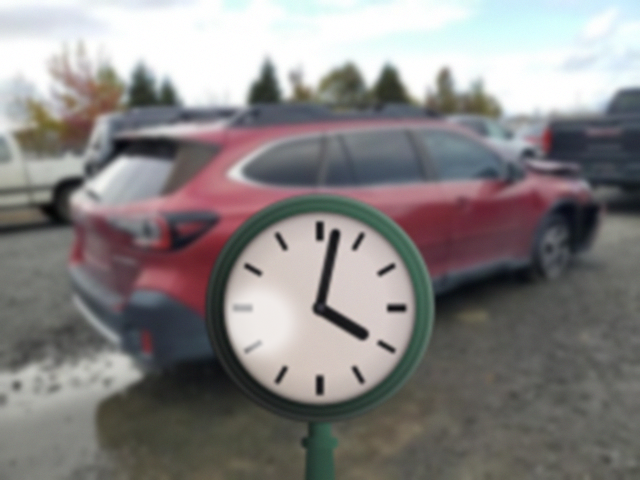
4h02
